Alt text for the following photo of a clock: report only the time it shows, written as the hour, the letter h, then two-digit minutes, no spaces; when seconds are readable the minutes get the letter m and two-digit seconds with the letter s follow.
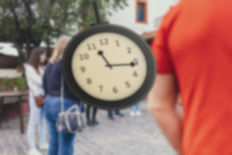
11h16
